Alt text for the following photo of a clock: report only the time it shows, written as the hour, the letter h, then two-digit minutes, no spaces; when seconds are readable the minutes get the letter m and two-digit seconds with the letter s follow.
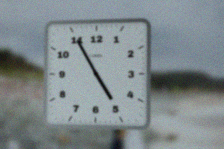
4h55
